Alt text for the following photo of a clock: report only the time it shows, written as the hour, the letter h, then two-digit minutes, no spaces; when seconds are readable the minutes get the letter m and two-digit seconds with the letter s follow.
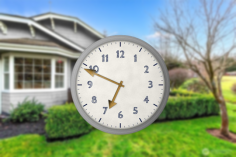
6h49
